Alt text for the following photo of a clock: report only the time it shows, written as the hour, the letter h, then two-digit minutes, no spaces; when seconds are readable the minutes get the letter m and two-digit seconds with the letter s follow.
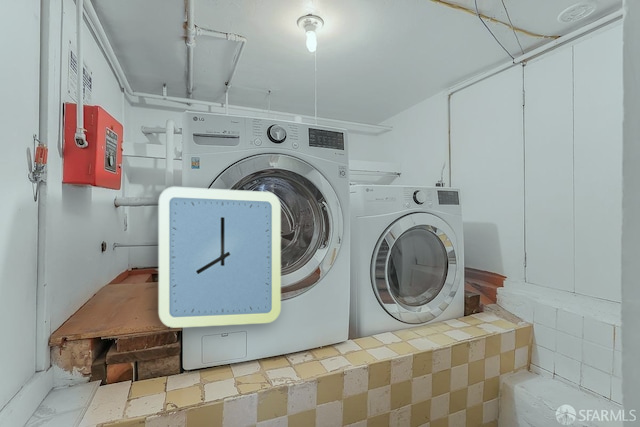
8h00
